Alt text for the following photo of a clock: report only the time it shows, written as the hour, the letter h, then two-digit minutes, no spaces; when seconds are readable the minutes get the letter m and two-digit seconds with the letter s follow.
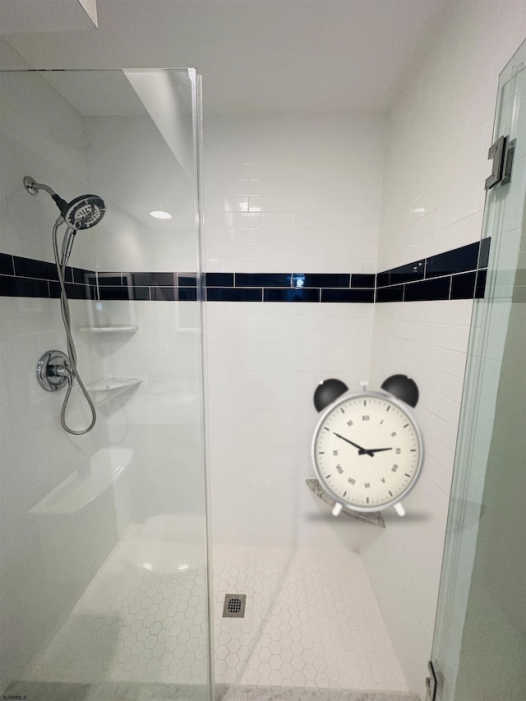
2h50
